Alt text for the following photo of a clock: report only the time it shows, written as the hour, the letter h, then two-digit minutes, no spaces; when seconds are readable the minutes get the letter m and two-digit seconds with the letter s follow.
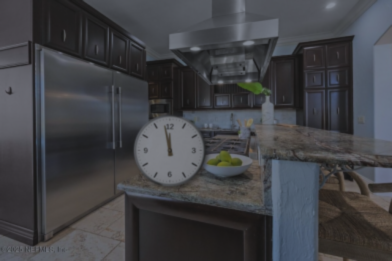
11h58
